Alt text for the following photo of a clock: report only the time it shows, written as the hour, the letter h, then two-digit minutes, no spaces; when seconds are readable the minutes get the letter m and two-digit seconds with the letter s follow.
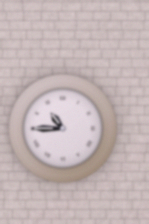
10h45
